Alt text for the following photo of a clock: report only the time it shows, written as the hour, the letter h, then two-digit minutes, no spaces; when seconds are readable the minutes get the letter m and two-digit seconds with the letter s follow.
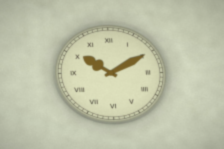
10h10
